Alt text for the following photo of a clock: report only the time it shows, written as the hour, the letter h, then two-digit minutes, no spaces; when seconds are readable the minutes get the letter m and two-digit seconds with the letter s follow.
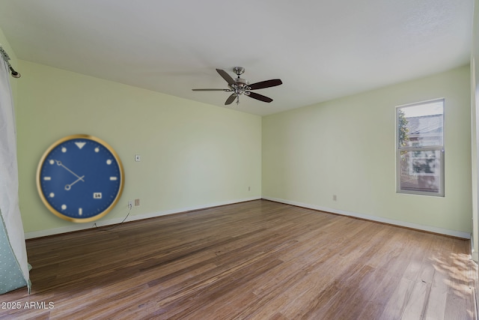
7h51
